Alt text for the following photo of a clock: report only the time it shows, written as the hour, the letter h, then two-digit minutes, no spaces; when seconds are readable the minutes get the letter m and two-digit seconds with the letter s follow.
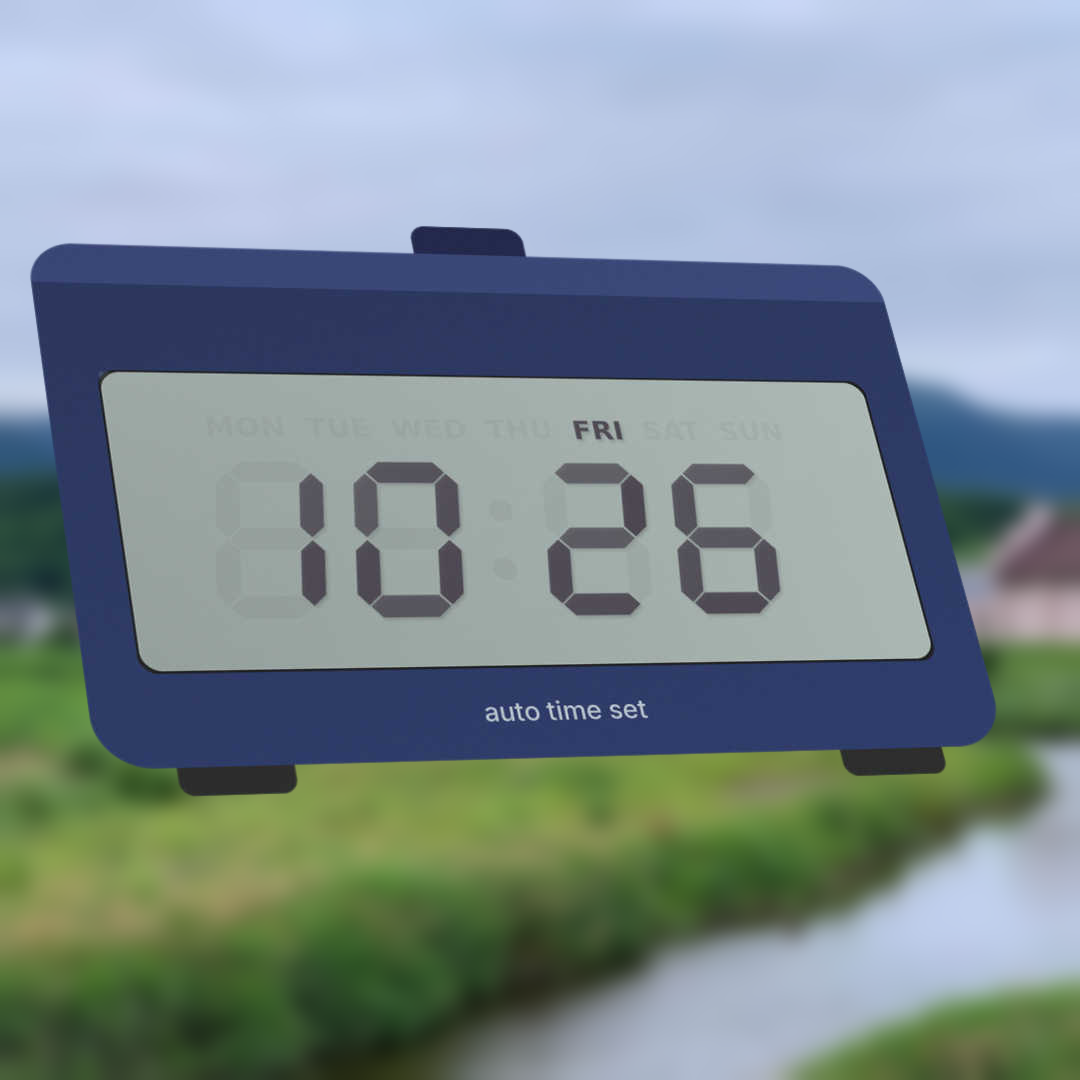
10h26
